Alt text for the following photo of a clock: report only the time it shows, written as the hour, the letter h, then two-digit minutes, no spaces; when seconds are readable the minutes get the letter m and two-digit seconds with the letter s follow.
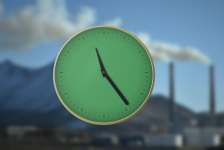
11h24
